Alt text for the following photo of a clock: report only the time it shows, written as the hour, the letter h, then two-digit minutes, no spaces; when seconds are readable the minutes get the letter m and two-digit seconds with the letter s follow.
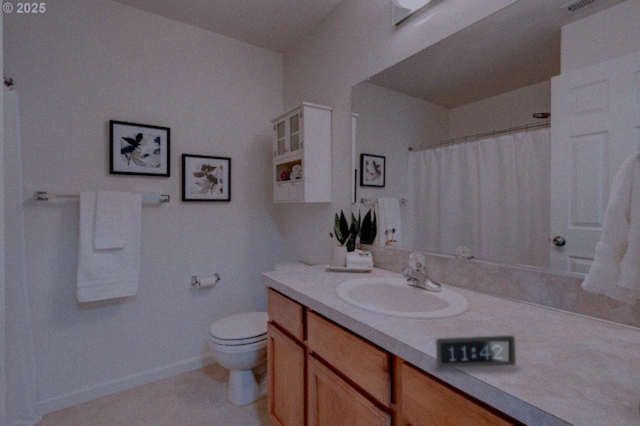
11h42
